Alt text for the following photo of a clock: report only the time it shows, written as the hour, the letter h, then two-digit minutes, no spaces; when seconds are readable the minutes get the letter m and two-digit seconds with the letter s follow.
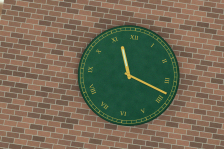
11h18
